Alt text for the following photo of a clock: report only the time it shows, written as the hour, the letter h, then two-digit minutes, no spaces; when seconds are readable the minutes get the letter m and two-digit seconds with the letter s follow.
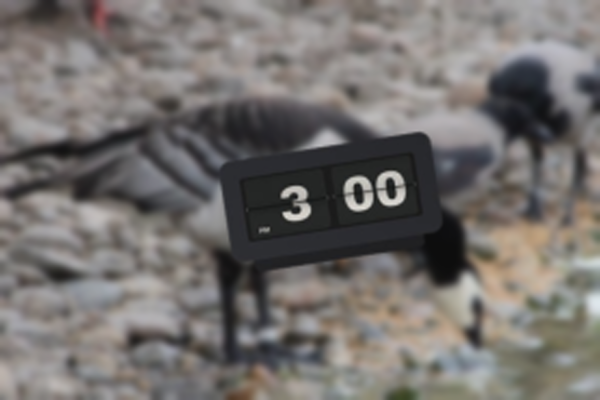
3h00
